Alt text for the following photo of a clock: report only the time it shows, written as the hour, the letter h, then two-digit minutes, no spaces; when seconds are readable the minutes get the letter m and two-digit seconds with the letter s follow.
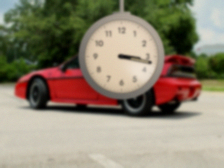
3h17
